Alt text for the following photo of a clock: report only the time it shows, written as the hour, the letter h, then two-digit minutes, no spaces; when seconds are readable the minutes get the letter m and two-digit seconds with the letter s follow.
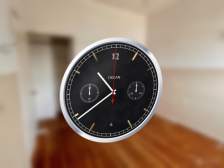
10h39
